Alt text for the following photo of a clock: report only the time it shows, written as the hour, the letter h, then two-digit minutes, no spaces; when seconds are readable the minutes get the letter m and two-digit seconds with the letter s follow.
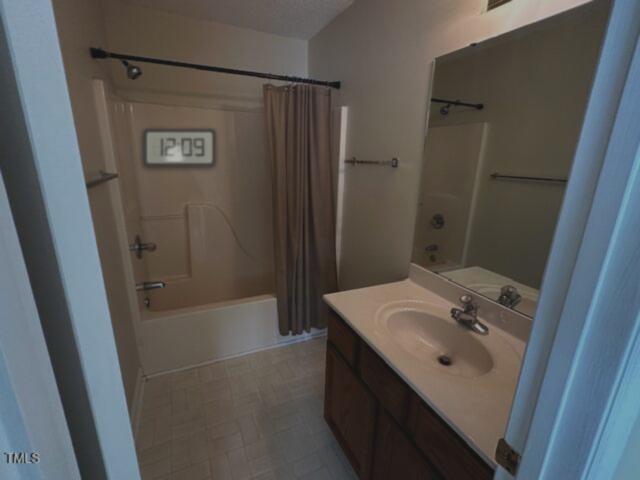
12h09
